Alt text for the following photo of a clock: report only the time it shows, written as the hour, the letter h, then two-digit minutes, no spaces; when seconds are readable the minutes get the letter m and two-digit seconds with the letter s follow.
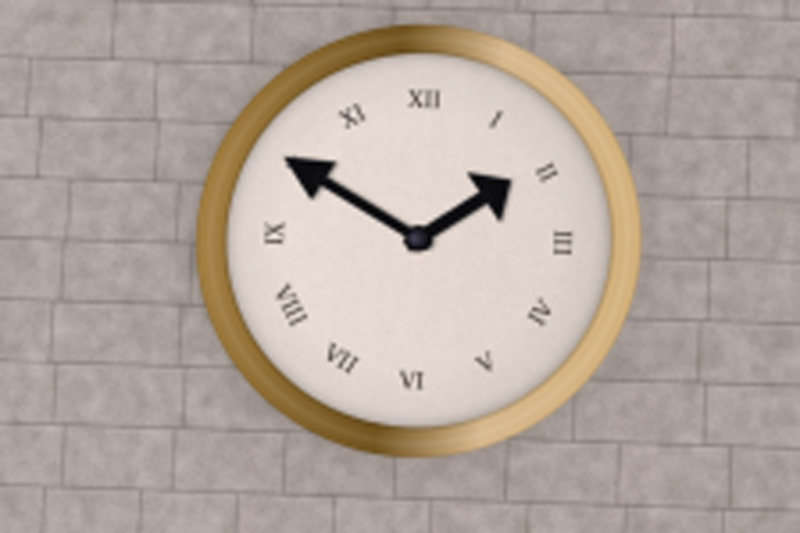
1h50
